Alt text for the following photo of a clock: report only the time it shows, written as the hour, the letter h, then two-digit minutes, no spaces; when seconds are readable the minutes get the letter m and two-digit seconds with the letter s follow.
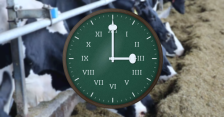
3h00
